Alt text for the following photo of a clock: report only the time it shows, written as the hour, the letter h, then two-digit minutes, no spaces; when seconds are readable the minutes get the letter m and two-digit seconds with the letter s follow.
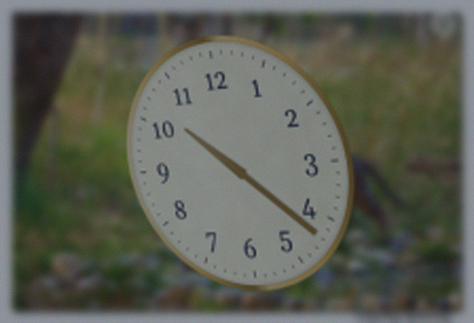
10h22
